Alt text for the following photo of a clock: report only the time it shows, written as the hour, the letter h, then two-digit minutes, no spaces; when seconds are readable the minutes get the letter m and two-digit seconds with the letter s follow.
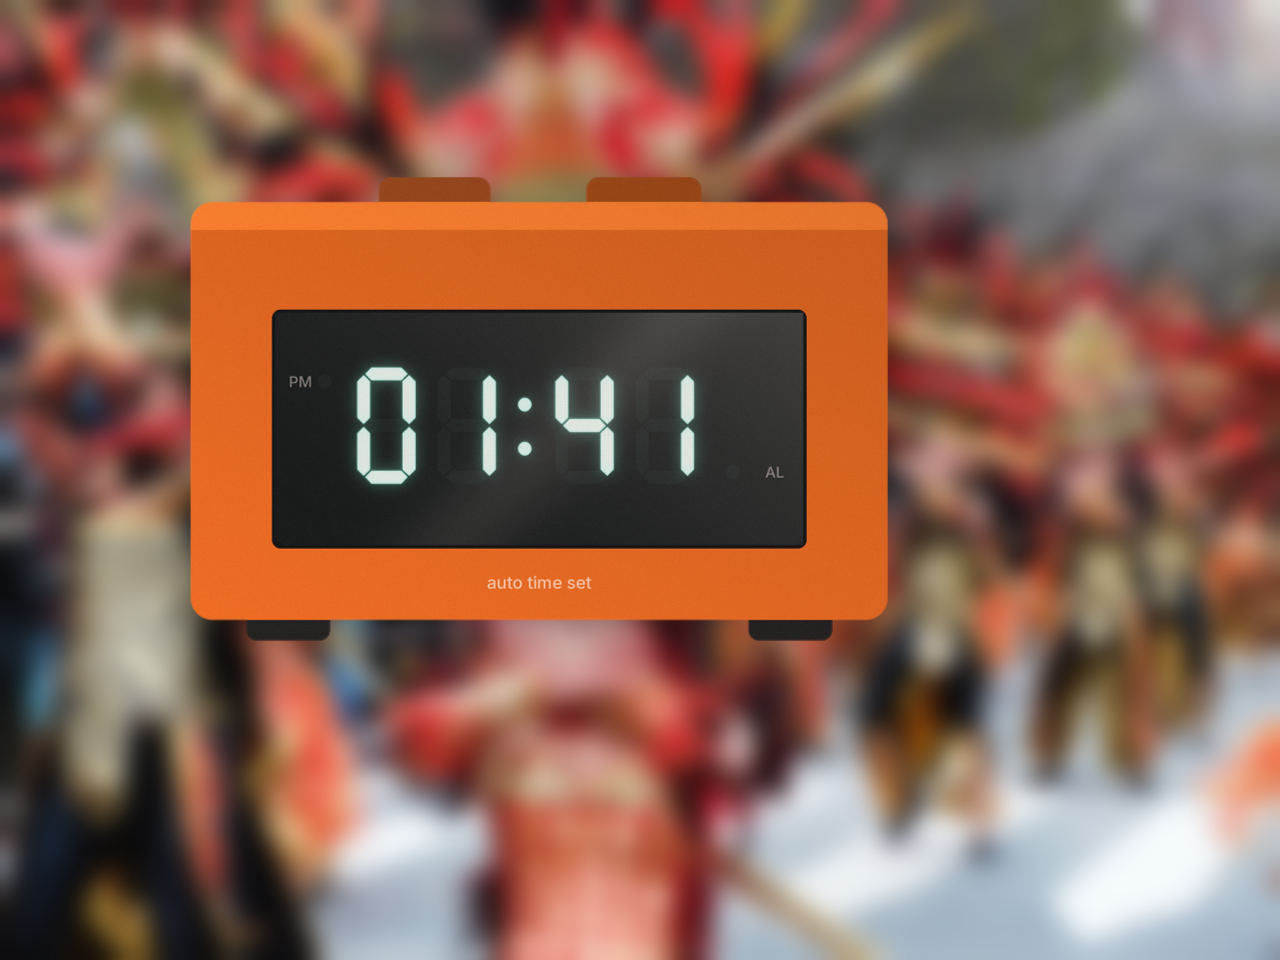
1h41
